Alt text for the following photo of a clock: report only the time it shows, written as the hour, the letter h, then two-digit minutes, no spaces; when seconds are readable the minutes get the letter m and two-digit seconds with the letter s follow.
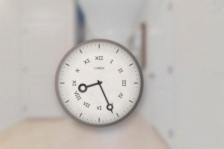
8h26
